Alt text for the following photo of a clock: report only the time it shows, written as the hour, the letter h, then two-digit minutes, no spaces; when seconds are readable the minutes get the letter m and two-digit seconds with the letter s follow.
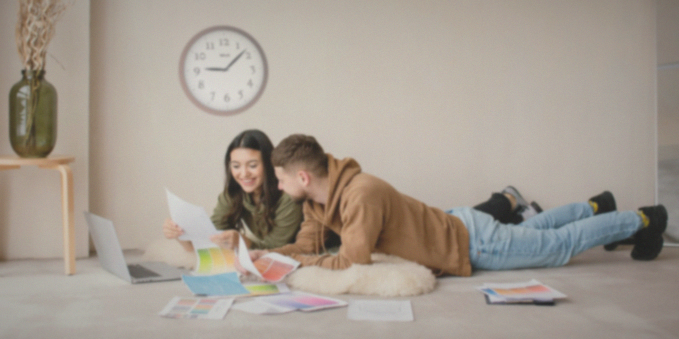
9h08
